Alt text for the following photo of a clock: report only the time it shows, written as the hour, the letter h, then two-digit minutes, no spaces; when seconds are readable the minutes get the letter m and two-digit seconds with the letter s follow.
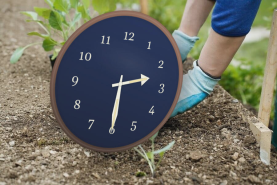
2h30
